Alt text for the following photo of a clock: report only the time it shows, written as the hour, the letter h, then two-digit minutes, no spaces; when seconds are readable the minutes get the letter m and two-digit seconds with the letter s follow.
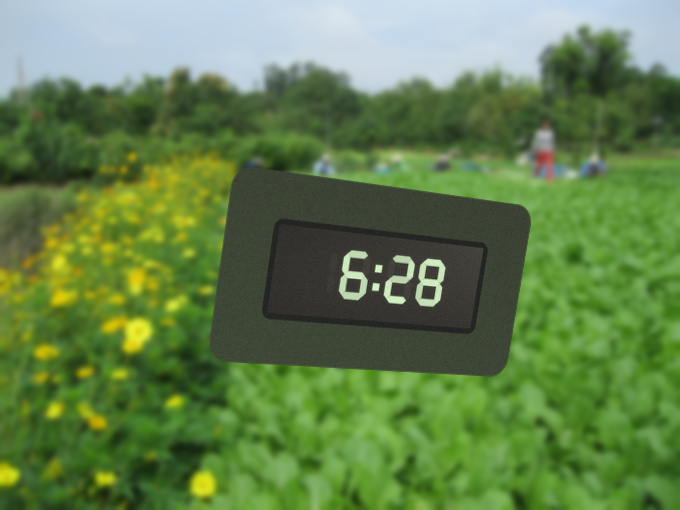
6h28
